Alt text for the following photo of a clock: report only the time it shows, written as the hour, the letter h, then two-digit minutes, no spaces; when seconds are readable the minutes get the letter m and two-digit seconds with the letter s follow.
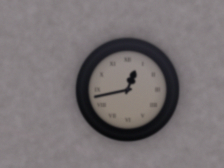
12h43
